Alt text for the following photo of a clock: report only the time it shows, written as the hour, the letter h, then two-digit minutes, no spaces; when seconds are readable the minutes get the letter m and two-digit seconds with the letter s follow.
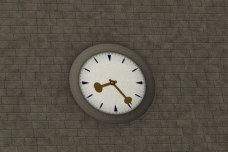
8h24
